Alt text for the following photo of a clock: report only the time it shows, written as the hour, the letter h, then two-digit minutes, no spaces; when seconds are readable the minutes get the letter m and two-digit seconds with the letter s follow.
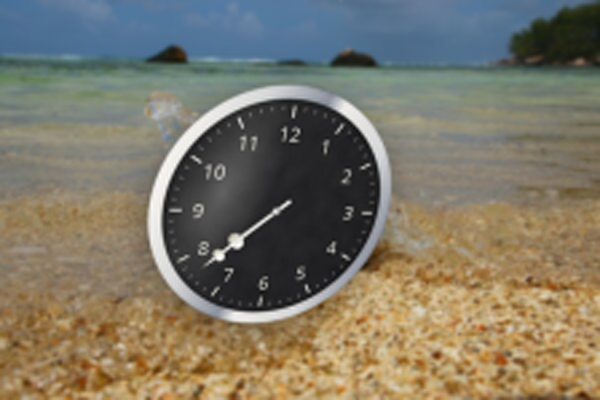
7h38
